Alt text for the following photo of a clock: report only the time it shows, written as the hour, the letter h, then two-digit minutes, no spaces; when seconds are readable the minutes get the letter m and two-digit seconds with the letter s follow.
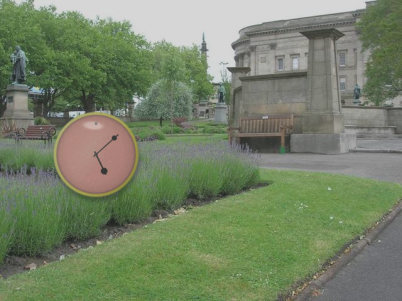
5h08
